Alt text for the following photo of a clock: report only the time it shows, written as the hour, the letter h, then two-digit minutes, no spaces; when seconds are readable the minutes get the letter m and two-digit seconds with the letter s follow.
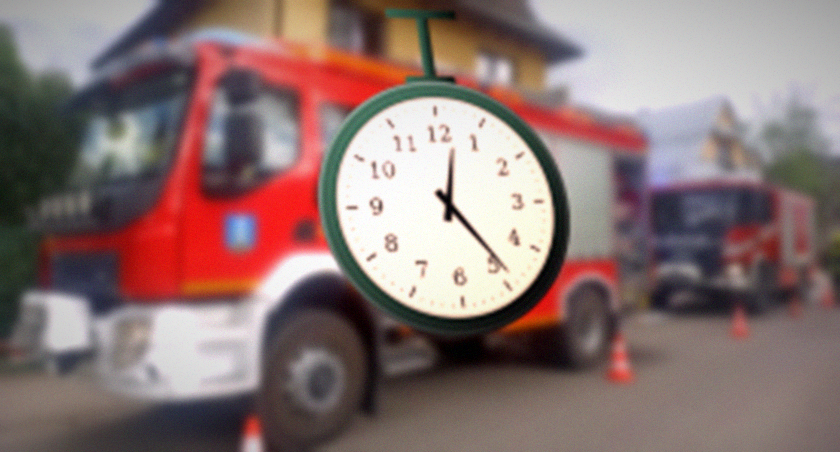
12h24
